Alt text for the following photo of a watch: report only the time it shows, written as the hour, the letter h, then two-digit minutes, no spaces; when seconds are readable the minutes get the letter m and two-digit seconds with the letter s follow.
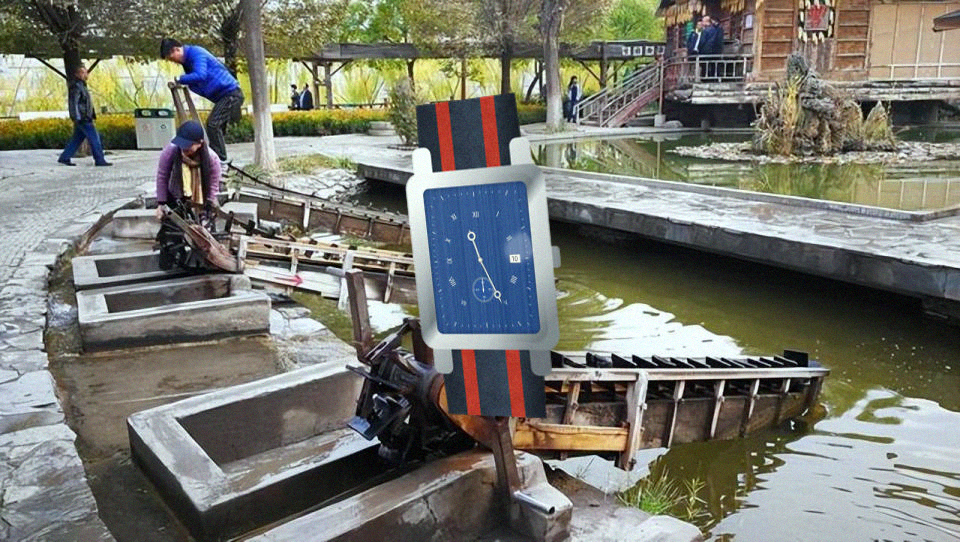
11h26
